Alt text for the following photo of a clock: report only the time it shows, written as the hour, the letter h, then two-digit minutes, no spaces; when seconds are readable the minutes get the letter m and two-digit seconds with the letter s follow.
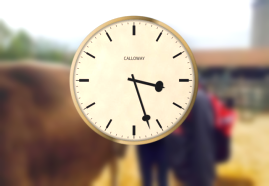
3h27
